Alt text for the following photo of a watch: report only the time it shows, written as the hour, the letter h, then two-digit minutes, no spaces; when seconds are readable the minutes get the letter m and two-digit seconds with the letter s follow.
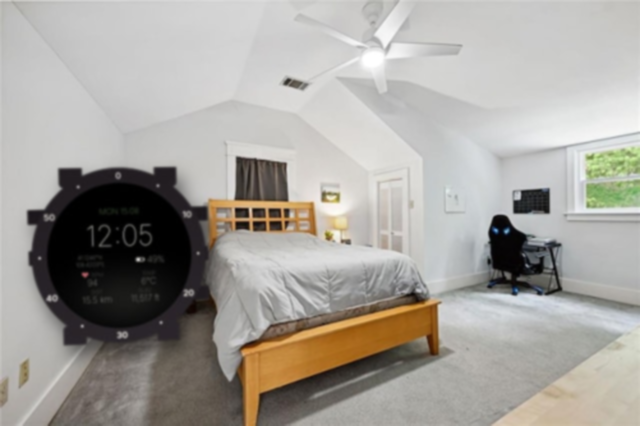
12h05
